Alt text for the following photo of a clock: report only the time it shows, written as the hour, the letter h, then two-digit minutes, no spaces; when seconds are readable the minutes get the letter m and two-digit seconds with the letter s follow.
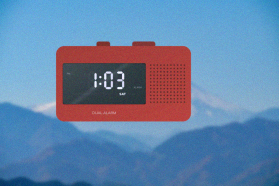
1h03
